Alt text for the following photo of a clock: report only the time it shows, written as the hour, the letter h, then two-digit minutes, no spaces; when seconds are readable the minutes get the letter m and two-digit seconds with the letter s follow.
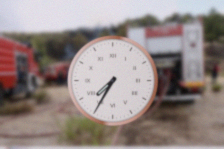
7h35
